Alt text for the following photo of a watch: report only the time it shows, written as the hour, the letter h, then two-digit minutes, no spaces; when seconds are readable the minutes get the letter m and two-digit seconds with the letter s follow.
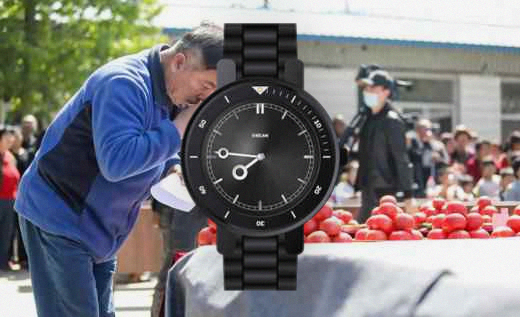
7h46
